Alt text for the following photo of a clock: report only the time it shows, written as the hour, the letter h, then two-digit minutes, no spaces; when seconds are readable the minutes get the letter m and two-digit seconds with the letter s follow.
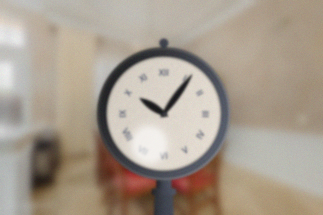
10h06
